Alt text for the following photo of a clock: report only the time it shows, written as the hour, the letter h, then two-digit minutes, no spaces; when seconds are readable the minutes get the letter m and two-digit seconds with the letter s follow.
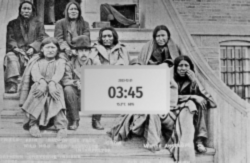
3h45
